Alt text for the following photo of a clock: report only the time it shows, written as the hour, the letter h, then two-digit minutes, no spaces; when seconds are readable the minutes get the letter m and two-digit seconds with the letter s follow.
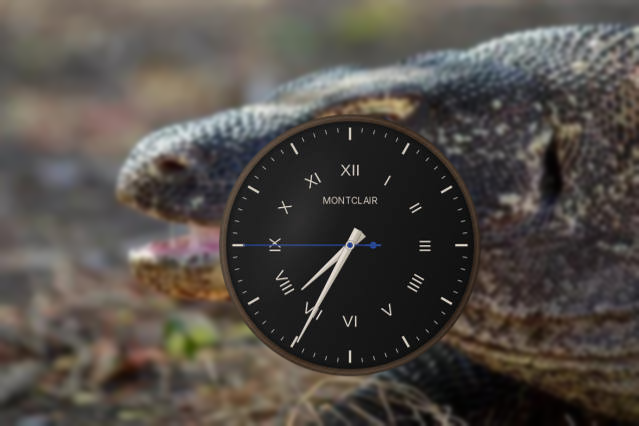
7h34m45s
